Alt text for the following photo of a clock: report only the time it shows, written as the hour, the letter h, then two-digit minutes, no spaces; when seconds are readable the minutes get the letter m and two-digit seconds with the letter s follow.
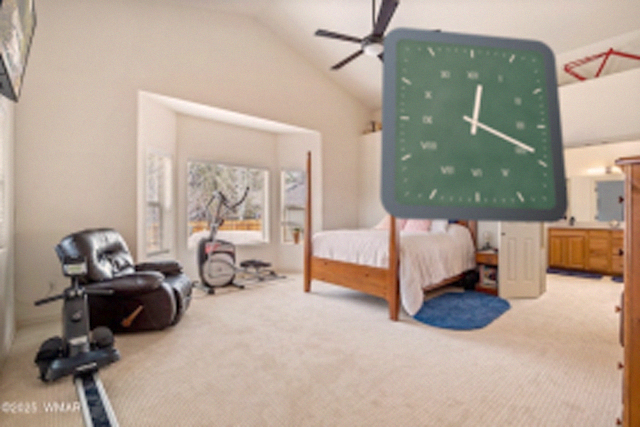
12h19
